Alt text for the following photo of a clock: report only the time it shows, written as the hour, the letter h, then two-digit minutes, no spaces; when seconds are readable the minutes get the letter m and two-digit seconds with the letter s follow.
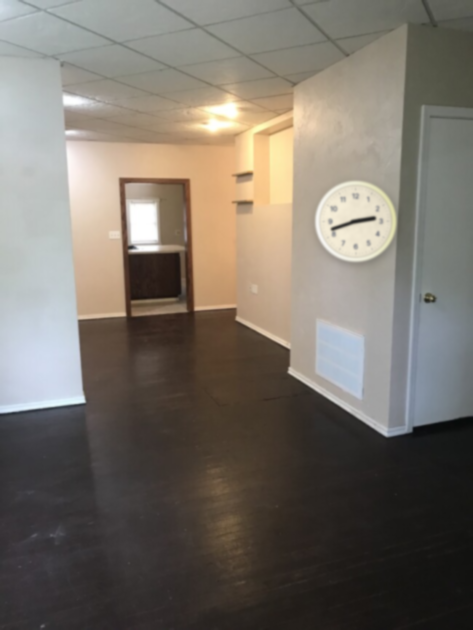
2h42
